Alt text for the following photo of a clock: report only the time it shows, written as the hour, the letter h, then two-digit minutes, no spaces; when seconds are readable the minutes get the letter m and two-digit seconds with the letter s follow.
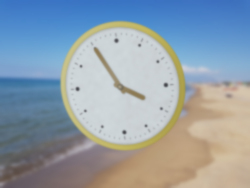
3h55
